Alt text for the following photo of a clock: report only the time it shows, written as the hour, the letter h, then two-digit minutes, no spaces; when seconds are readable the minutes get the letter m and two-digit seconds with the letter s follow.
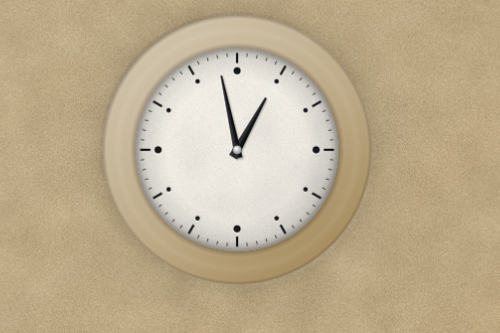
12h58
